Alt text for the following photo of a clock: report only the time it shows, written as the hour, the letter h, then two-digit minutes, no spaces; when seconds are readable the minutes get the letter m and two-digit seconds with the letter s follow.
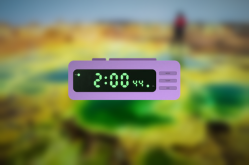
2h00m44s
